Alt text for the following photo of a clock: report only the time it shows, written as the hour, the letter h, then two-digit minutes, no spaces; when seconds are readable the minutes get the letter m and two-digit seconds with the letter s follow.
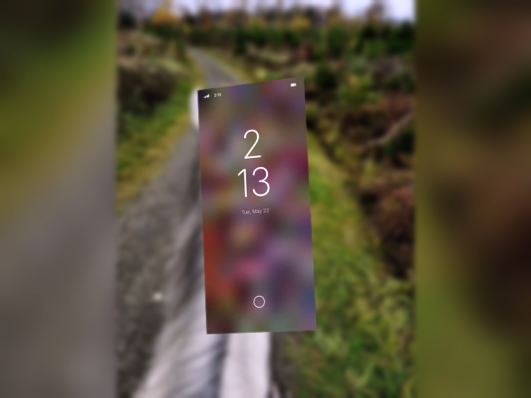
2h13
